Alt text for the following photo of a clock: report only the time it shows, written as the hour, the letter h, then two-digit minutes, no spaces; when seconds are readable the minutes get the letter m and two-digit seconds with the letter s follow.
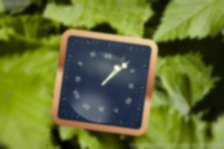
1h07
